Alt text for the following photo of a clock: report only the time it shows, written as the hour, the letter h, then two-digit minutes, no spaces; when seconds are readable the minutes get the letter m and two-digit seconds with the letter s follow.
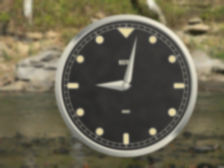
9h02
